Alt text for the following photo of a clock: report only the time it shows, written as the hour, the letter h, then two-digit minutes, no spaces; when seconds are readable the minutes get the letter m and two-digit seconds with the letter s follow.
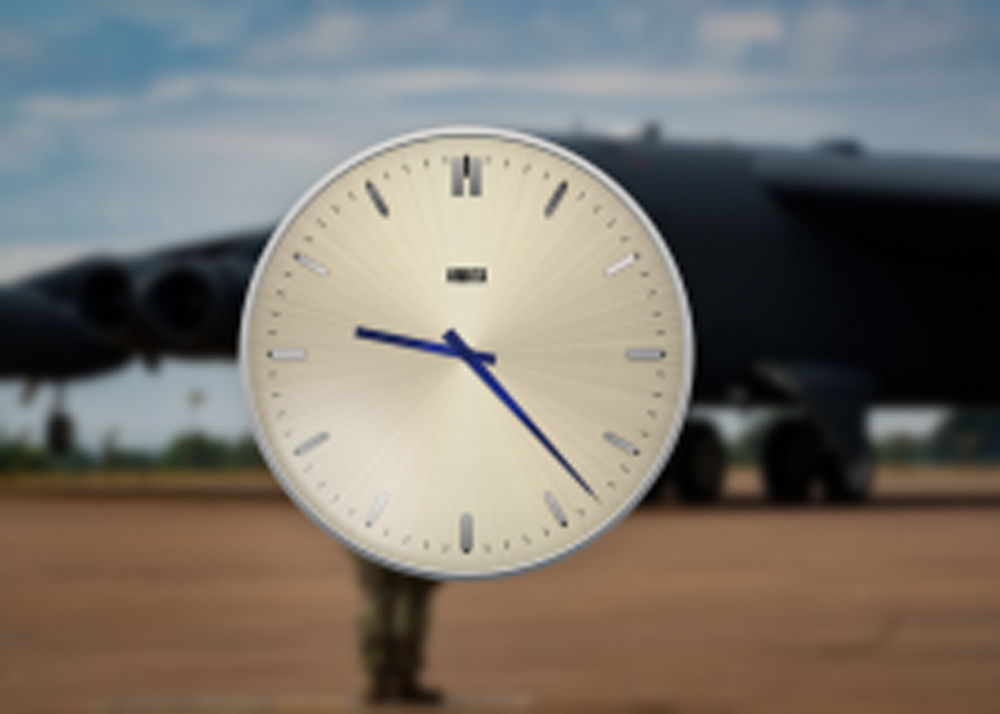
9h23
